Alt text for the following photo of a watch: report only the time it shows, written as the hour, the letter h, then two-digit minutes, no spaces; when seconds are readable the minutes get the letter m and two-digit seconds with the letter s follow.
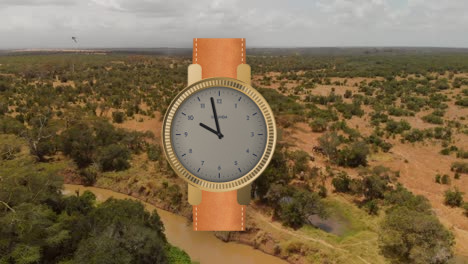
9h58
